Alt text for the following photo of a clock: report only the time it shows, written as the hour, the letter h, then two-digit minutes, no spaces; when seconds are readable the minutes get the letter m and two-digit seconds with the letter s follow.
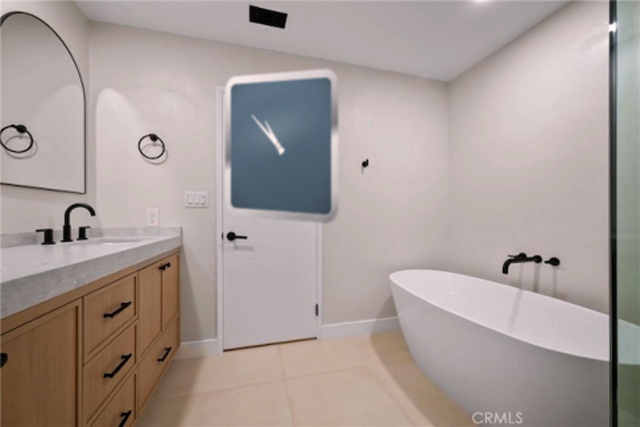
10h52
